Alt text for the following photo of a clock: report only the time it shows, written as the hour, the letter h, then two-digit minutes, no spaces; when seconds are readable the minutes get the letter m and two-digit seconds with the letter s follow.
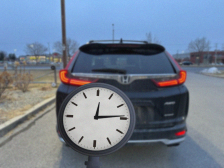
12h14
